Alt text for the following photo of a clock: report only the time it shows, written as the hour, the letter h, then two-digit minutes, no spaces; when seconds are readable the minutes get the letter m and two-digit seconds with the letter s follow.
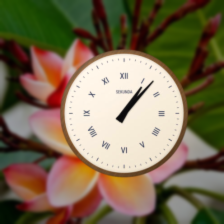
1h07
